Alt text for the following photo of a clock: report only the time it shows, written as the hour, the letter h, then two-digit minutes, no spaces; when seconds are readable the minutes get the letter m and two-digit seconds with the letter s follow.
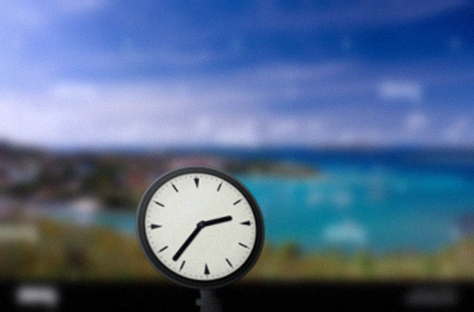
2h37
